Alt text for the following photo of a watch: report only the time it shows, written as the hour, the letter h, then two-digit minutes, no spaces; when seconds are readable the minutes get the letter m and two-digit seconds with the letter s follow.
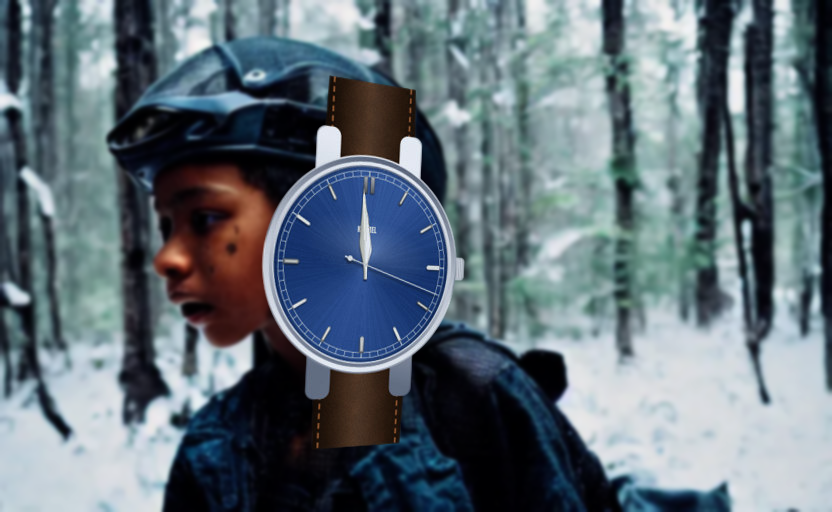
11h59m18s
